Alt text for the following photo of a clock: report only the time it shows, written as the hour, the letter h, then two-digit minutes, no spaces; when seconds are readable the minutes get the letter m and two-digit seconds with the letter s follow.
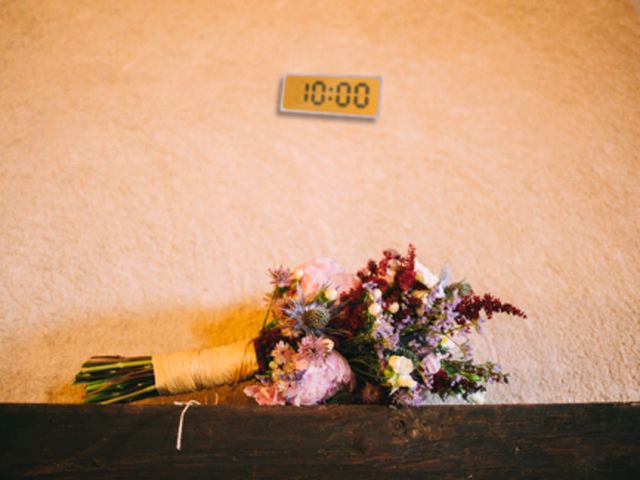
10h00
